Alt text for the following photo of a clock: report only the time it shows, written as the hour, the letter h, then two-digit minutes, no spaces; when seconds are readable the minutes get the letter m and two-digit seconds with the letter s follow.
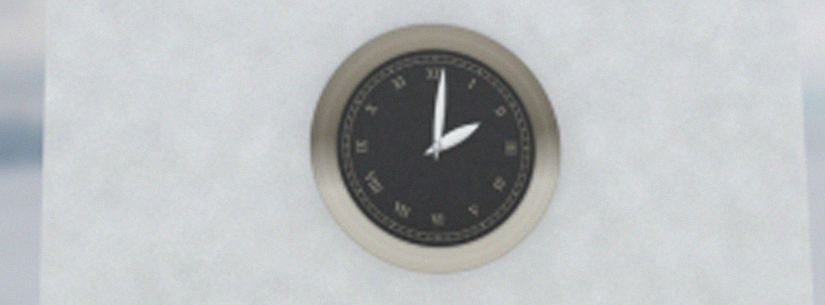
2h01
